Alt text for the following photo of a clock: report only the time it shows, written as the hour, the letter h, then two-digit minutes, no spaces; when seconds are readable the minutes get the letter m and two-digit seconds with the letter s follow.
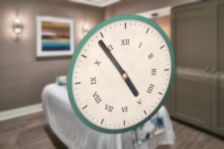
4h54
